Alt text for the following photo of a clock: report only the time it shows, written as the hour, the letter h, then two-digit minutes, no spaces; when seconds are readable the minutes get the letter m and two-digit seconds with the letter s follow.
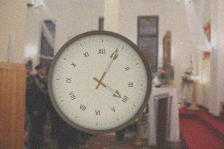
4h04
